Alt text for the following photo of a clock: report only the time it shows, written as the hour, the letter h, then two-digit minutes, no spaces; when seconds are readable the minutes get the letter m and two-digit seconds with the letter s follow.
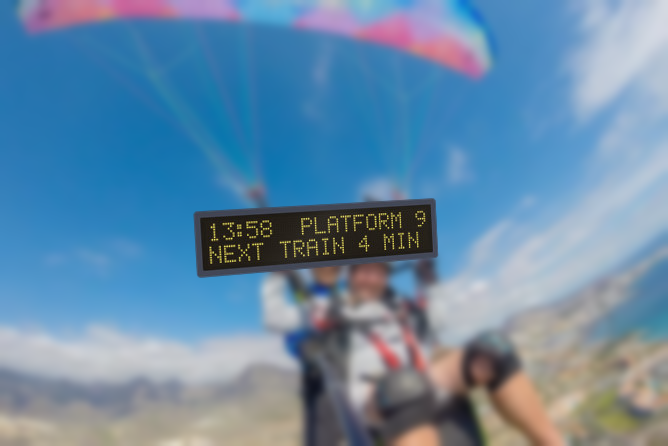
13h58
